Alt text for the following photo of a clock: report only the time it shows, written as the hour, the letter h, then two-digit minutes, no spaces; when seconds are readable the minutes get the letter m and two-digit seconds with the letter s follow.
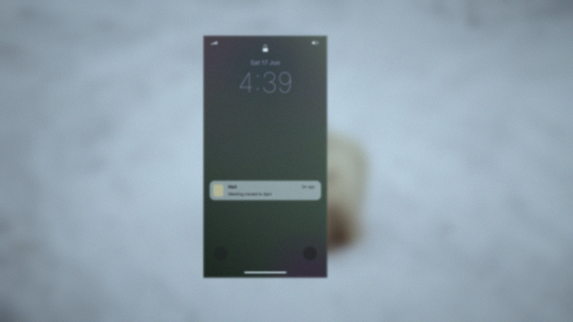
4h39
